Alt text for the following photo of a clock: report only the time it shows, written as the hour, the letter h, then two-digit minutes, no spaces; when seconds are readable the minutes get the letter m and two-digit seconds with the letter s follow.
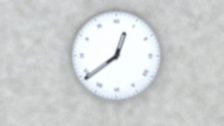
12h39
